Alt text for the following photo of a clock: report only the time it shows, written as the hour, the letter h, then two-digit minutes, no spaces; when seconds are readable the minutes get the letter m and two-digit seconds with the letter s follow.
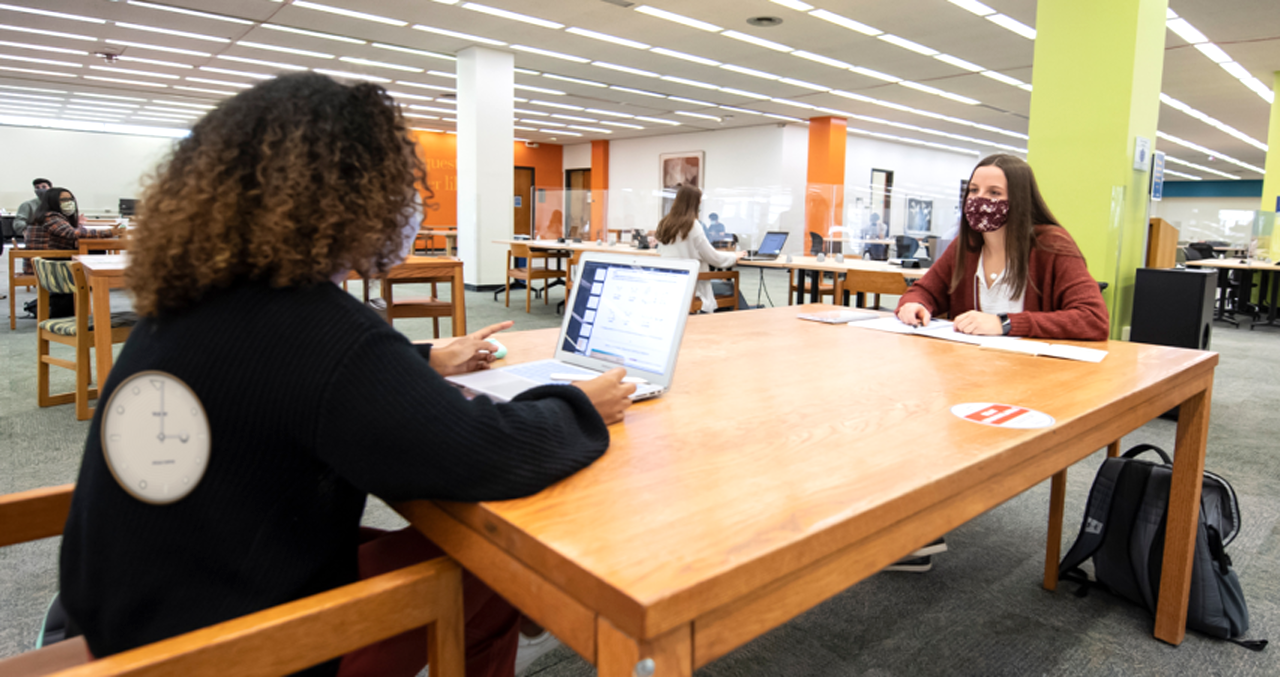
3h01
